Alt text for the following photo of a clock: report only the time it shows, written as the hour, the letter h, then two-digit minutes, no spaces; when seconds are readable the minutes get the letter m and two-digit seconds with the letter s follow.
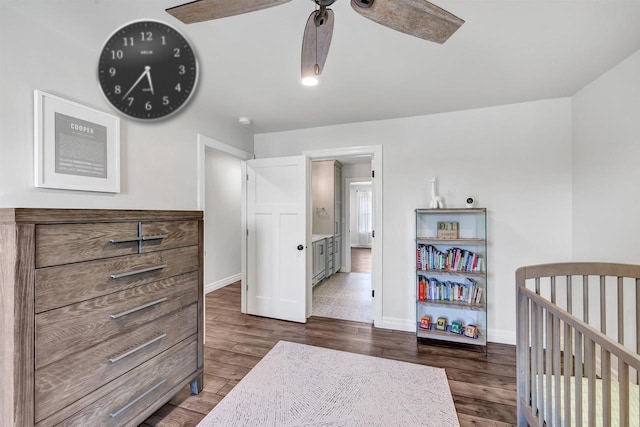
5h37
